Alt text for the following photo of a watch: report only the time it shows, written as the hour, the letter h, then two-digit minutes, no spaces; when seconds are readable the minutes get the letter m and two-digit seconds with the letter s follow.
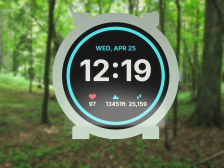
12h19
